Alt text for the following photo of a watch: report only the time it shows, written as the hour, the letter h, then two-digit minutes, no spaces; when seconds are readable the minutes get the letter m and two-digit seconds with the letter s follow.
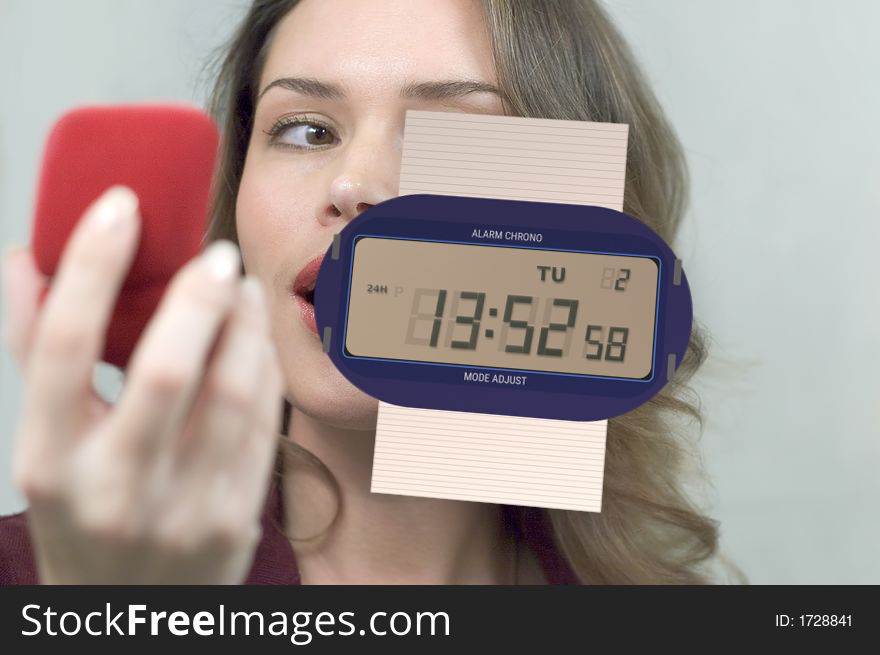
13h52m58s
